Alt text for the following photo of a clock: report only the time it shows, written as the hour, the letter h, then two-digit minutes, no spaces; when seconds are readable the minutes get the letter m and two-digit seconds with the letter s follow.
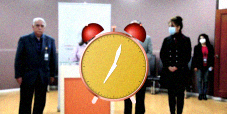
7h03
